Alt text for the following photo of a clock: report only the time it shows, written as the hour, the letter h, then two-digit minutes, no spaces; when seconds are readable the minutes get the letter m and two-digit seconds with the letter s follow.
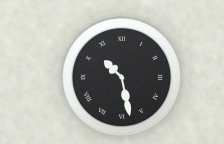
10h28
